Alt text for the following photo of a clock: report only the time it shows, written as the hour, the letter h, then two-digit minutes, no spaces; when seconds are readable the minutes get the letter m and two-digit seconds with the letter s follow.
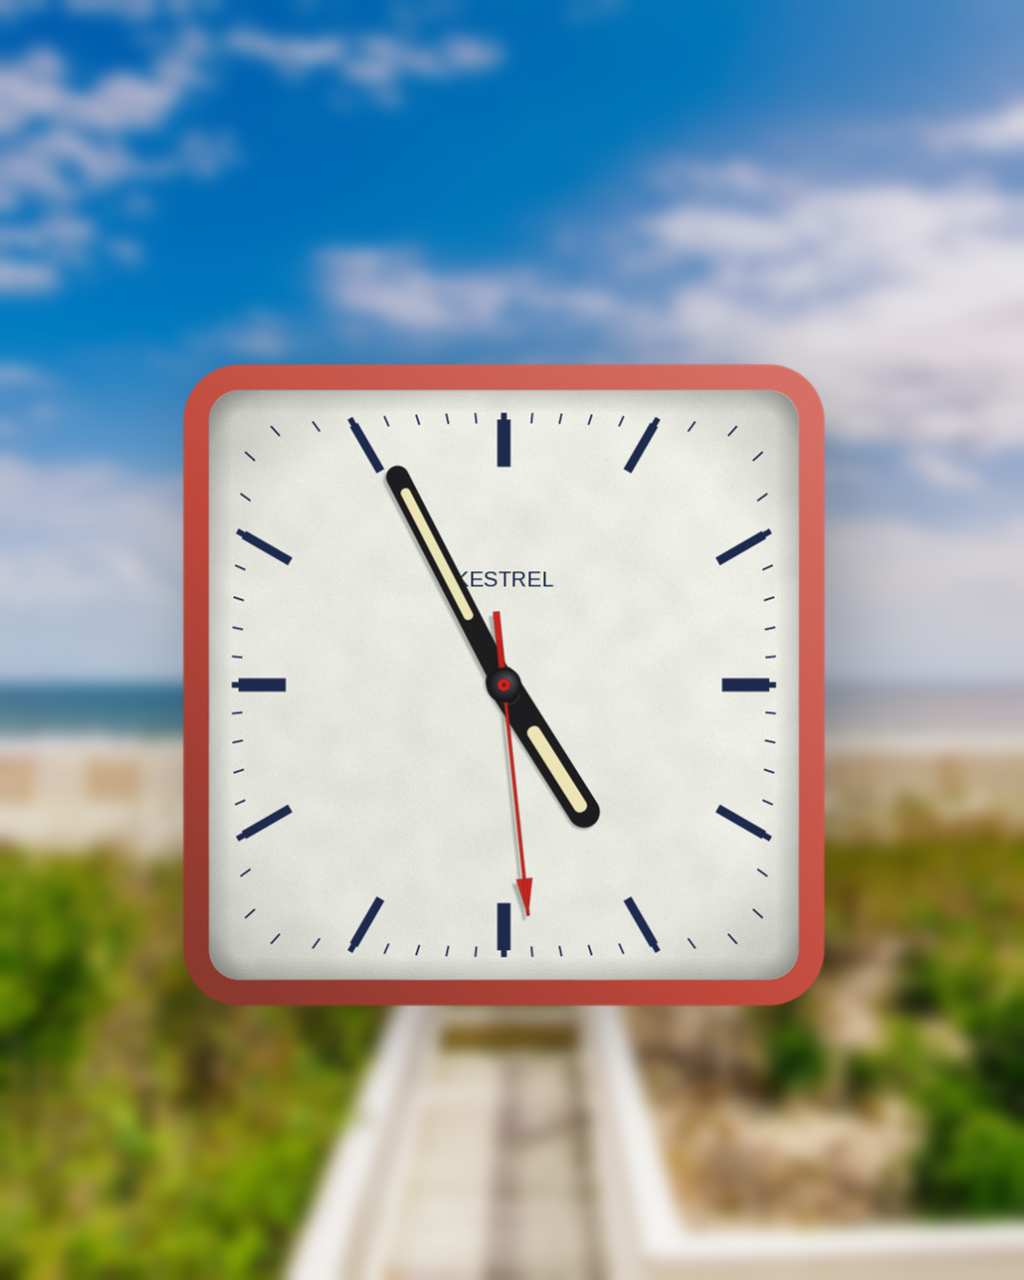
4h55m29s
